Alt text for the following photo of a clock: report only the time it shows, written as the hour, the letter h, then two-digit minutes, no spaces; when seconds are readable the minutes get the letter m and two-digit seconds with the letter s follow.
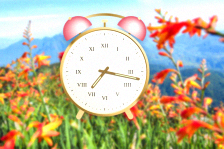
7h17
